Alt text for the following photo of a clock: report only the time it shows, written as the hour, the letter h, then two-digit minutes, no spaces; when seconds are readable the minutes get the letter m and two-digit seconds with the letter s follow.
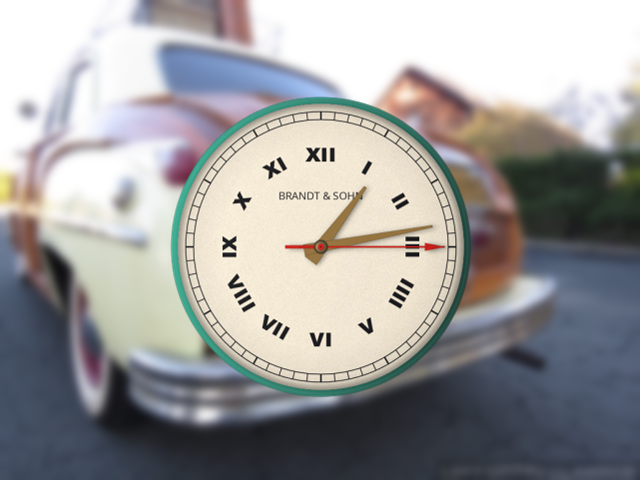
1h13m15s
